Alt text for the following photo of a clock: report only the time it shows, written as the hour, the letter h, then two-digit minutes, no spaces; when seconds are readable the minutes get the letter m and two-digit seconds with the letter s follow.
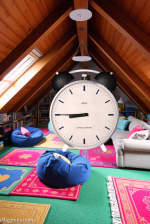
8h45
